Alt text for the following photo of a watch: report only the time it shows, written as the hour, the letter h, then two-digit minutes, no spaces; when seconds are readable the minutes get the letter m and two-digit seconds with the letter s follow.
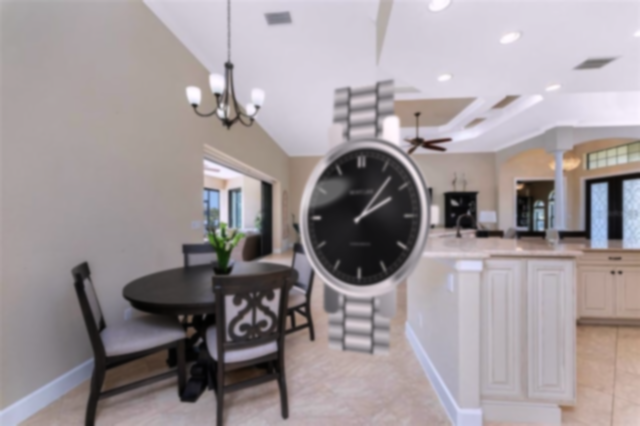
2h07
